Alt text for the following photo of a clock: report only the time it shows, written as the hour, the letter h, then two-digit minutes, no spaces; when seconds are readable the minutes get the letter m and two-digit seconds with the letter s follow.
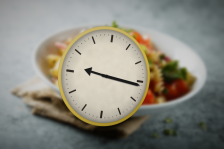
9h16
